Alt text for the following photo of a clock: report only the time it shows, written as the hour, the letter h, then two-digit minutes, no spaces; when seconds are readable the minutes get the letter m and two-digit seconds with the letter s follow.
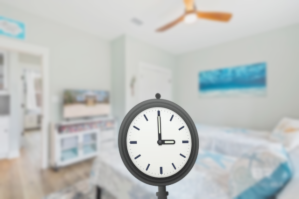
3h00
